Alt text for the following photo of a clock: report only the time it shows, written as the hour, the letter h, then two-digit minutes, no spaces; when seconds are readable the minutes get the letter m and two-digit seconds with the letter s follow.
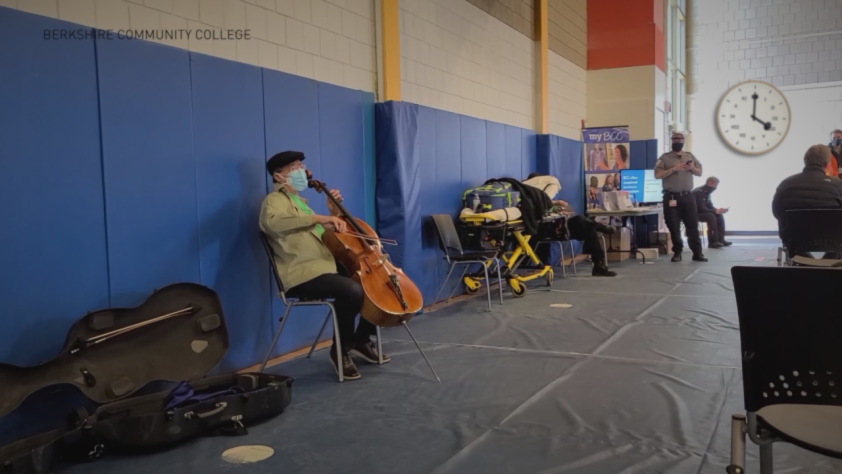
4h00
